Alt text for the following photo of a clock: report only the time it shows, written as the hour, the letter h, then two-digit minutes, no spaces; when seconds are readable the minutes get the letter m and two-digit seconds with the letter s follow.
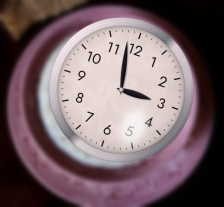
2h58
